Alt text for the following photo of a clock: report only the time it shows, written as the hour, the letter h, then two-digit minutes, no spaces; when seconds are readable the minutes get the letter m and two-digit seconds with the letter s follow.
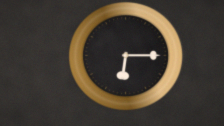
6h15
